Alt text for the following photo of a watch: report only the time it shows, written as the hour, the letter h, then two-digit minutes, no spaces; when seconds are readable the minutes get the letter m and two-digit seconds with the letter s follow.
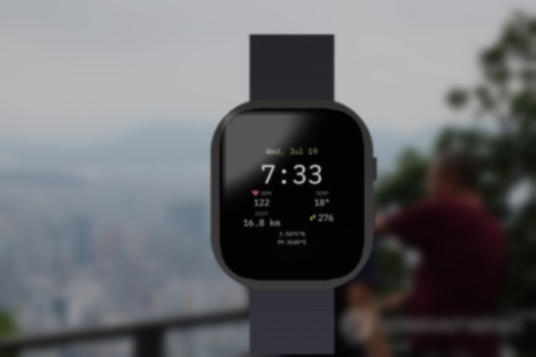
7h33
